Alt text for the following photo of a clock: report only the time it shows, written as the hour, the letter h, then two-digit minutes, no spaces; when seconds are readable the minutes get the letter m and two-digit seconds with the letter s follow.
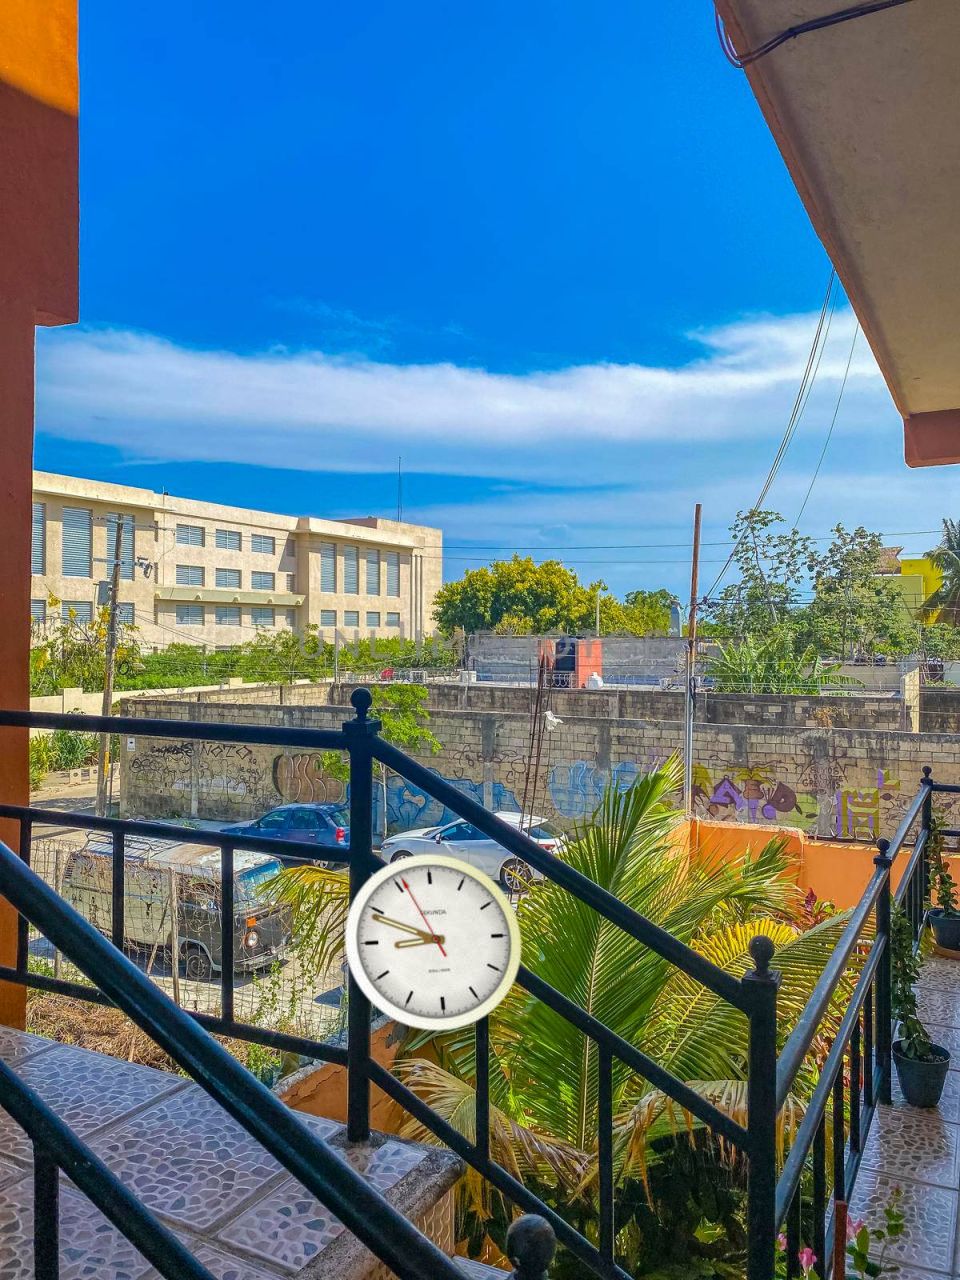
8h48m56s
